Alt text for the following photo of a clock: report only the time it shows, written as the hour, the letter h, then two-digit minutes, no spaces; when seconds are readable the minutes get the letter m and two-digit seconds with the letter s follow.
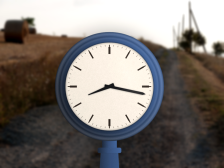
8h17
